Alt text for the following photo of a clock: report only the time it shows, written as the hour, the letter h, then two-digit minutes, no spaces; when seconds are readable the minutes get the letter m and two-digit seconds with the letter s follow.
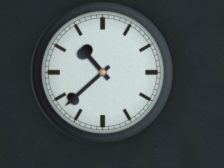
10h38
